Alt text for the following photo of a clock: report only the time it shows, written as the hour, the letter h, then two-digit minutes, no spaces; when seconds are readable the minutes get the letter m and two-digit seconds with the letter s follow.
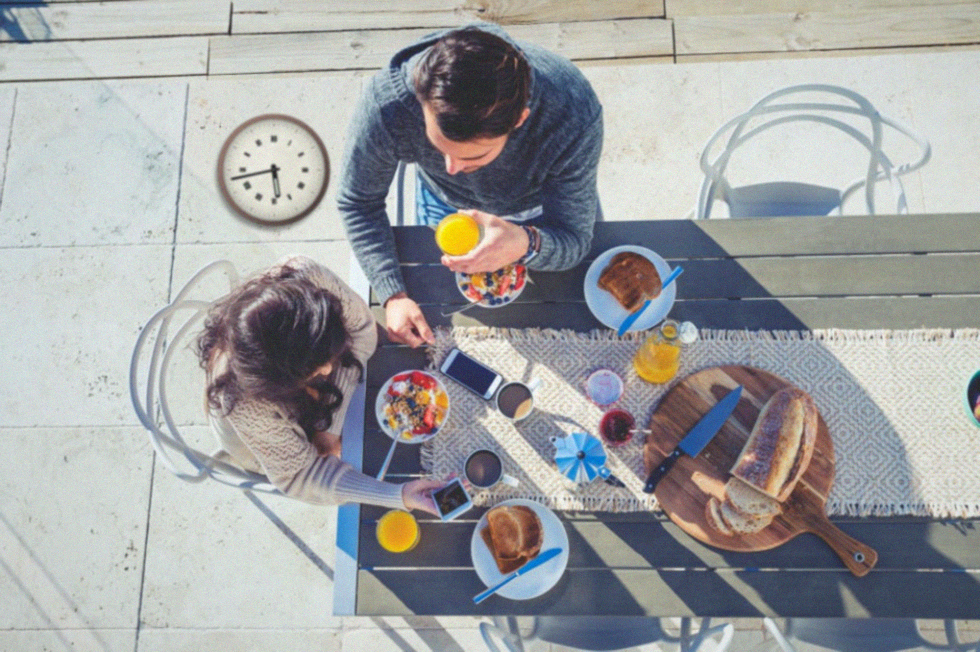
5h43
